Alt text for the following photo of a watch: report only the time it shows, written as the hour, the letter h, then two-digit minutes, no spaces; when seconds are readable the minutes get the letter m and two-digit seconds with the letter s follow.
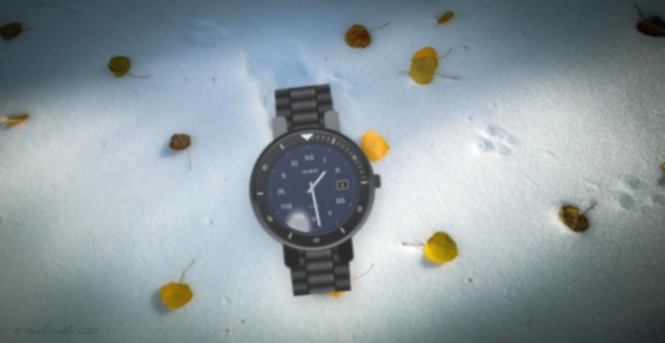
1h29
